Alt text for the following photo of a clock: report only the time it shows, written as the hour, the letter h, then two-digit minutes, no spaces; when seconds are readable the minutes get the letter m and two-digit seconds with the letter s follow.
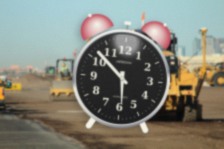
5h52
